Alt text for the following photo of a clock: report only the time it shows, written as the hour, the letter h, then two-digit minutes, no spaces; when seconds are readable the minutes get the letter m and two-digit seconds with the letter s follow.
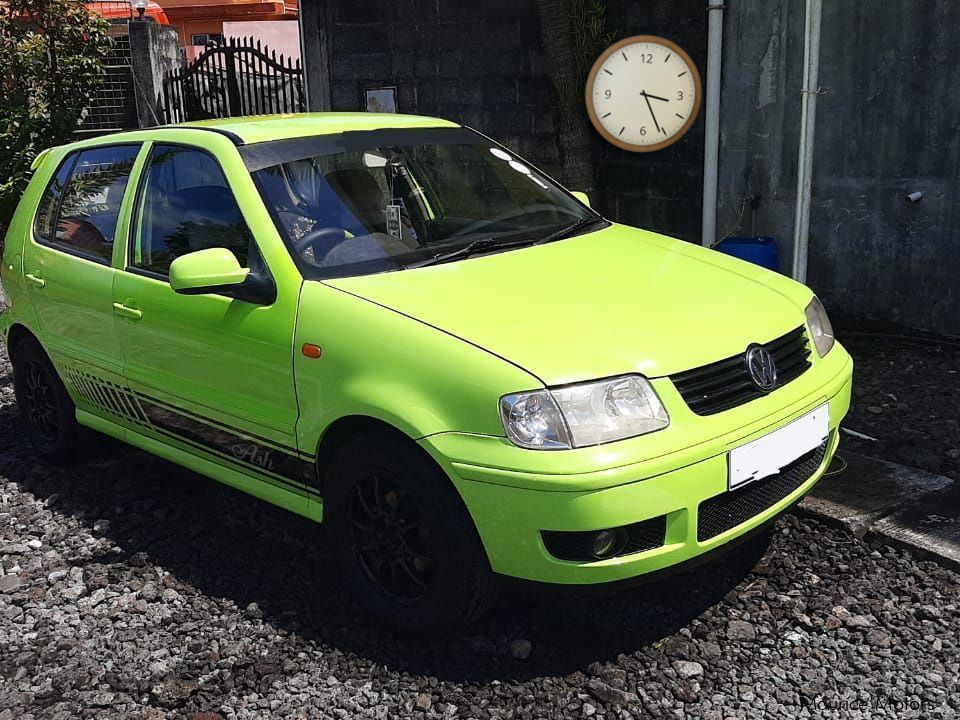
3h26
